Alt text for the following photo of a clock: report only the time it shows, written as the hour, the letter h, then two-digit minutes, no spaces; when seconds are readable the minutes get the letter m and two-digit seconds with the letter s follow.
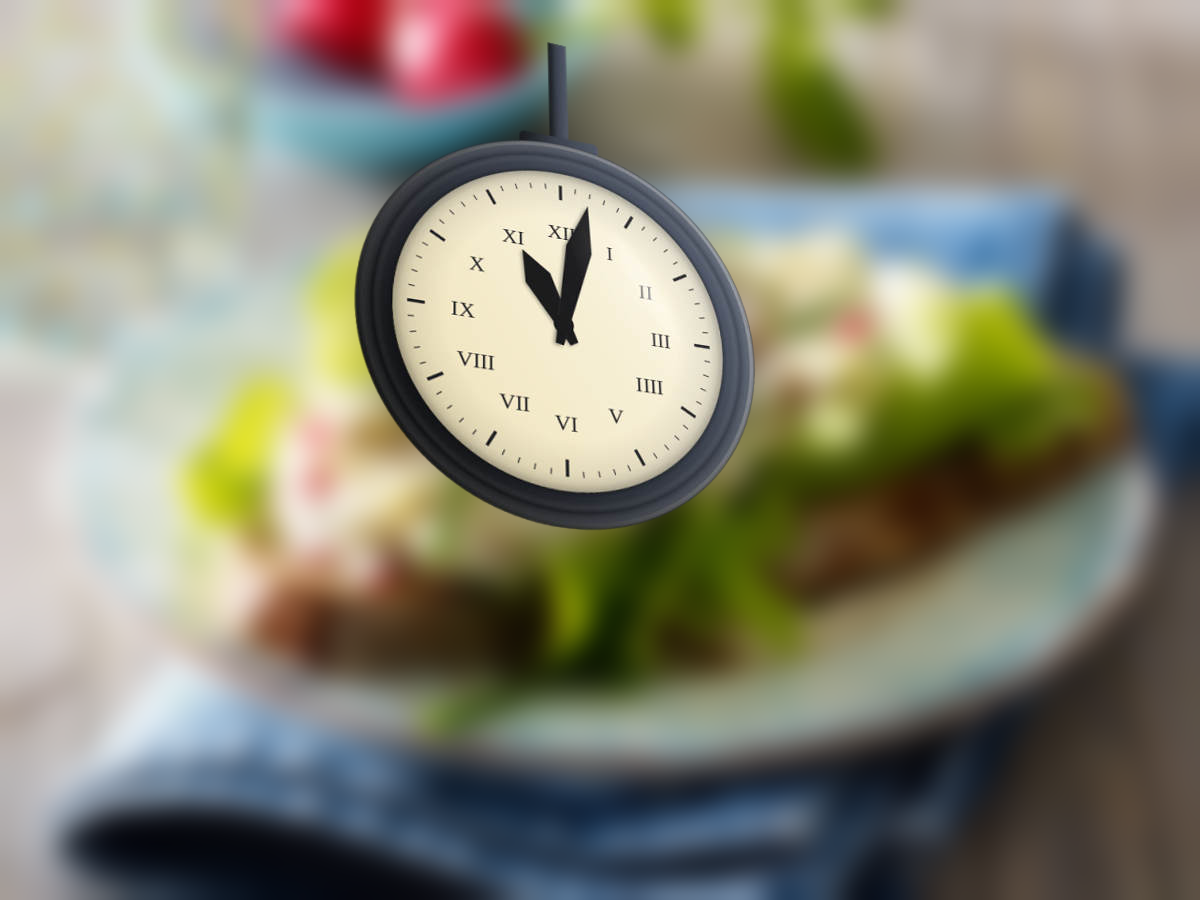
11h02
